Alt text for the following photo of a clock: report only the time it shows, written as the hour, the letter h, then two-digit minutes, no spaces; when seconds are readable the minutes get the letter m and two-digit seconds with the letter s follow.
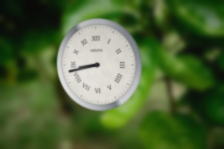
8h43
